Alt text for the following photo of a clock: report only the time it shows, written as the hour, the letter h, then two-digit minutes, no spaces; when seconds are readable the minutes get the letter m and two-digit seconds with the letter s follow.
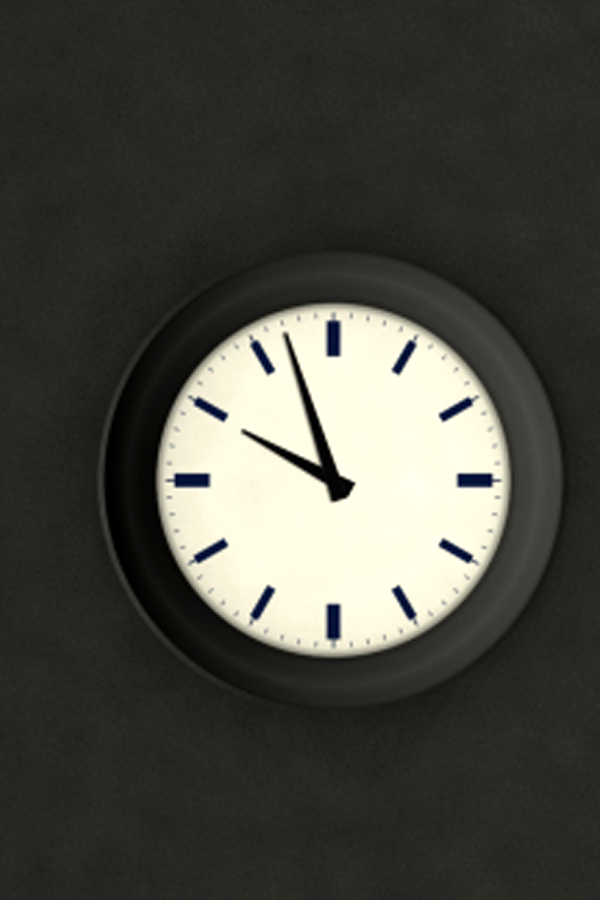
9h57
